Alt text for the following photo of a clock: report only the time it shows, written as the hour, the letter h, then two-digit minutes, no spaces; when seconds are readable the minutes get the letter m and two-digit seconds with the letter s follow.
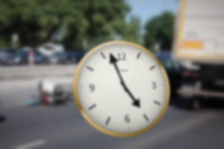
4h57
